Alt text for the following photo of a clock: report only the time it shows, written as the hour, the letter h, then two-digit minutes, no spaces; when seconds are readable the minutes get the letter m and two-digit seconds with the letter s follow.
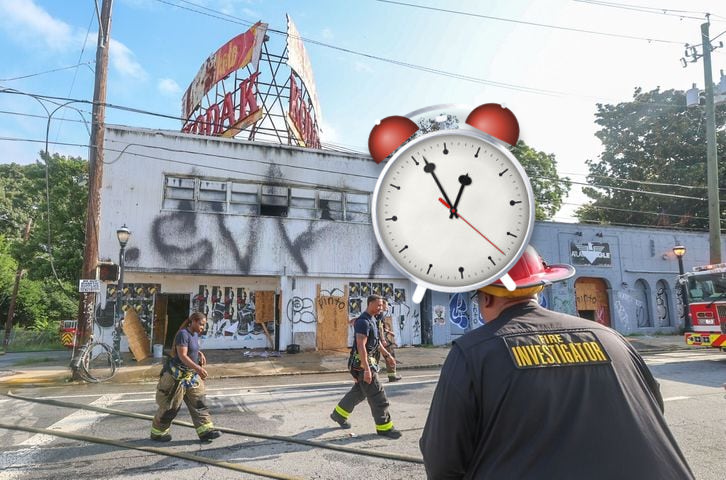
12h56m23s
